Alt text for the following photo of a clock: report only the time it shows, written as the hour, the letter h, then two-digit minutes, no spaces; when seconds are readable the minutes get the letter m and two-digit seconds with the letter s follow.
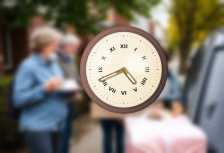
4h41
